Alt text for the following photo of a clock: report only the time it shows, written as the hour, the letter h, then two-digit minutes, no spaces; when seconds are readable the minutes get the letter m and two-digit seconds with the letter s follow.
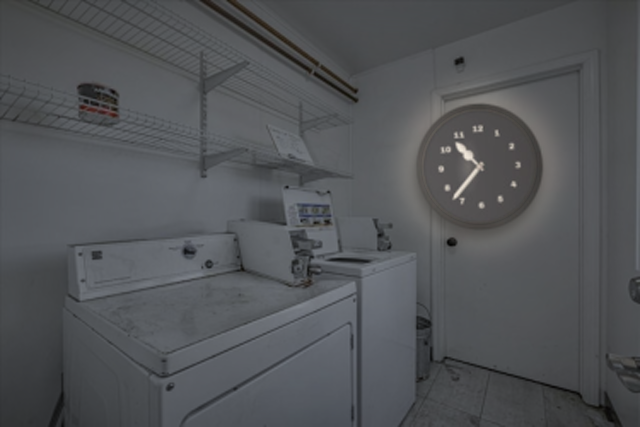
10h37
